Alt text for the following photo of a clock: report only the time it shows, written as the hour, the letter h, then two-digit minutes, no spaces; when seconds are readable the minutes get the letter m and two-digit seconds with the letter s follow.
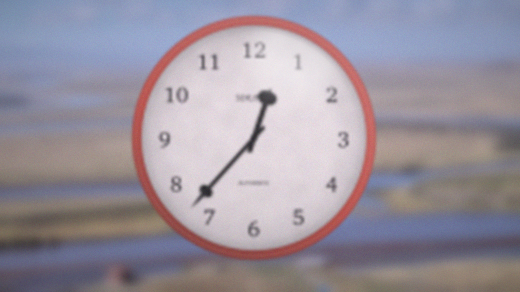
12h37
